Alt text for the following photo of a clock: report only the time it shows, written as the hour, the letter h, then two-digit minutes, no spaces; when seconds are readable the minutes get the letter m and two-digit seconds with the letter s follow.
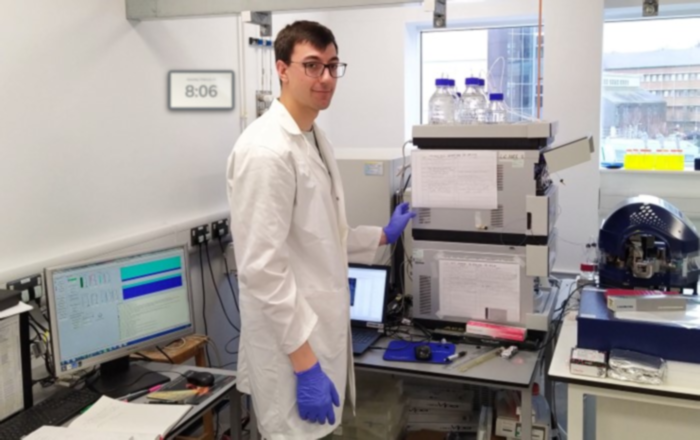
8h06
